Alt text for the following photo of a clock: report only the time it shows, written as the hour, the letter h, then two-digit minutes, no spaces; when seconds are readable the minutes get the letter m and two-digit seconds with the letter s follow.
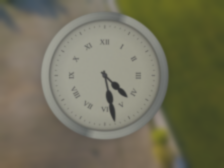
4h28
